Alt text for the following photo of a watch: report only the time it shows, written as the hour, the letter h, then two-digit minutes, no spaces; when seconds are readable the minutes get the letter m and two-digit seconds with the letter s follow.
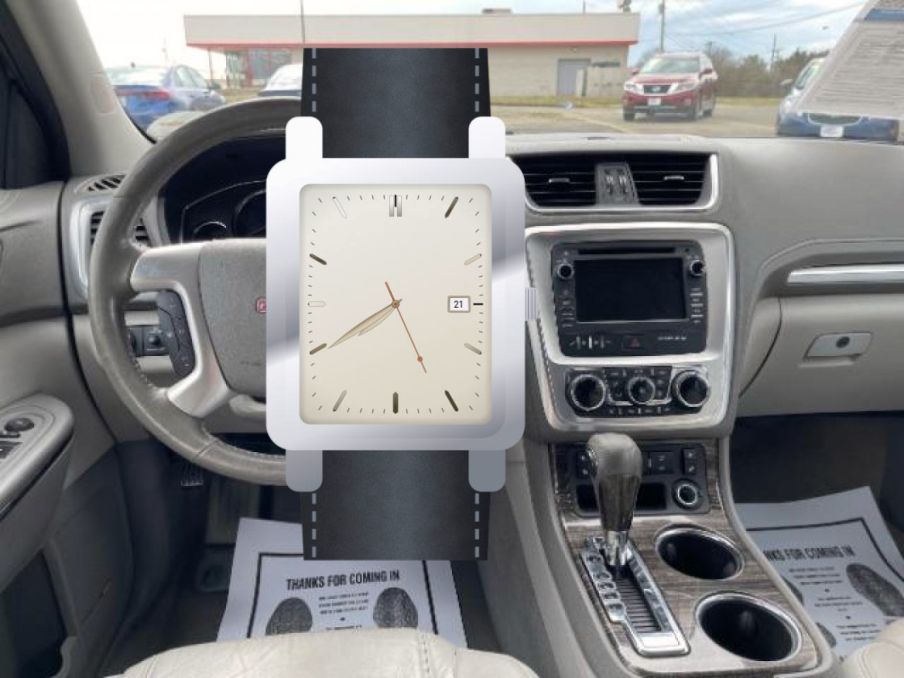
7h39m26s
